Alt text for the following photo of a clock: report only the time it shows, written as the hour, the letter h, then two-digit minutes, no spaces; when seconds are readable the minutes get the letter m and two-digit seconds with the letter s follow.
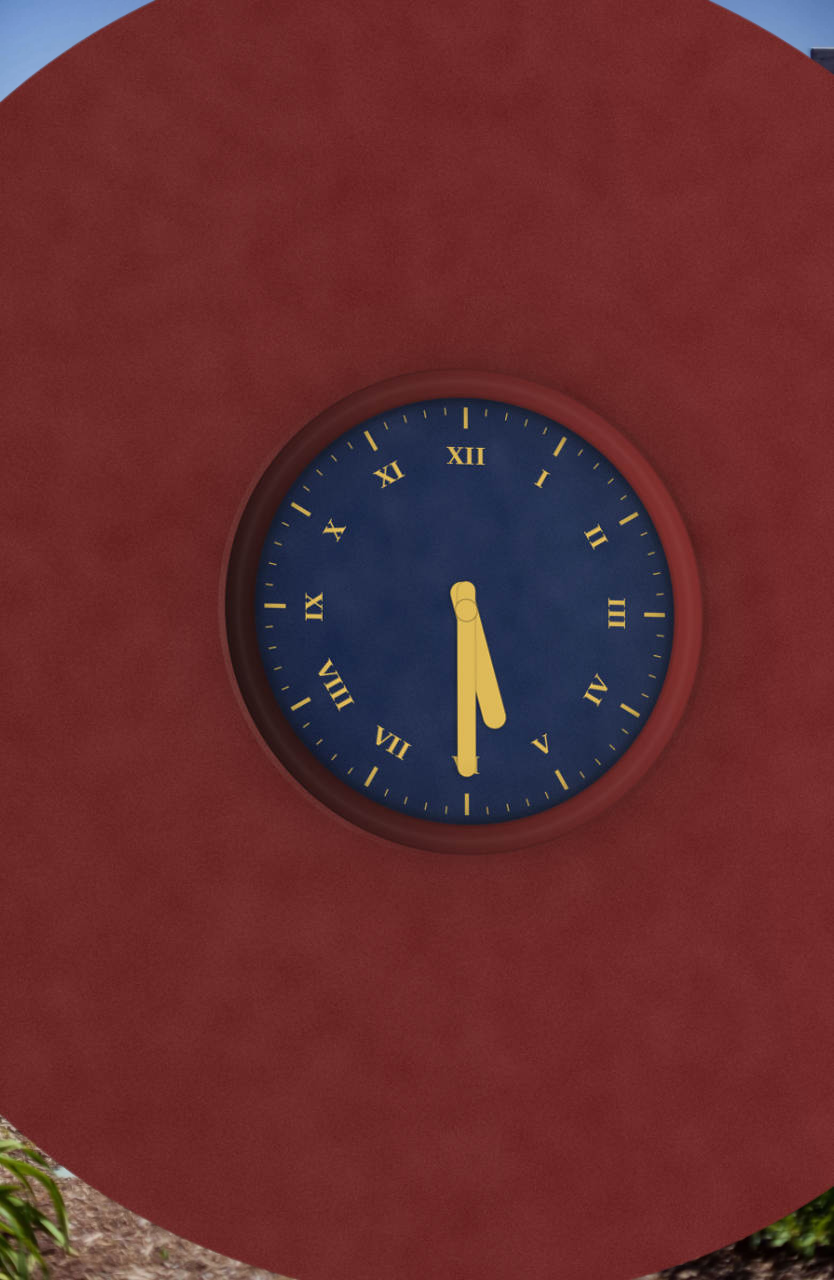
5h30
